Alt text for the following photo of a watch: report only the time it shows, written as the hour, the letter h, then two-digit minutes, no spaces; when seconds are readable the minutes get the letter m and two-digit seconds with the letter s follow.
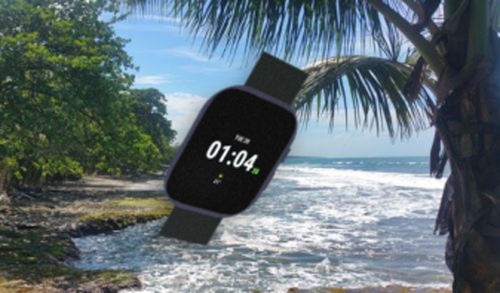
1h04
